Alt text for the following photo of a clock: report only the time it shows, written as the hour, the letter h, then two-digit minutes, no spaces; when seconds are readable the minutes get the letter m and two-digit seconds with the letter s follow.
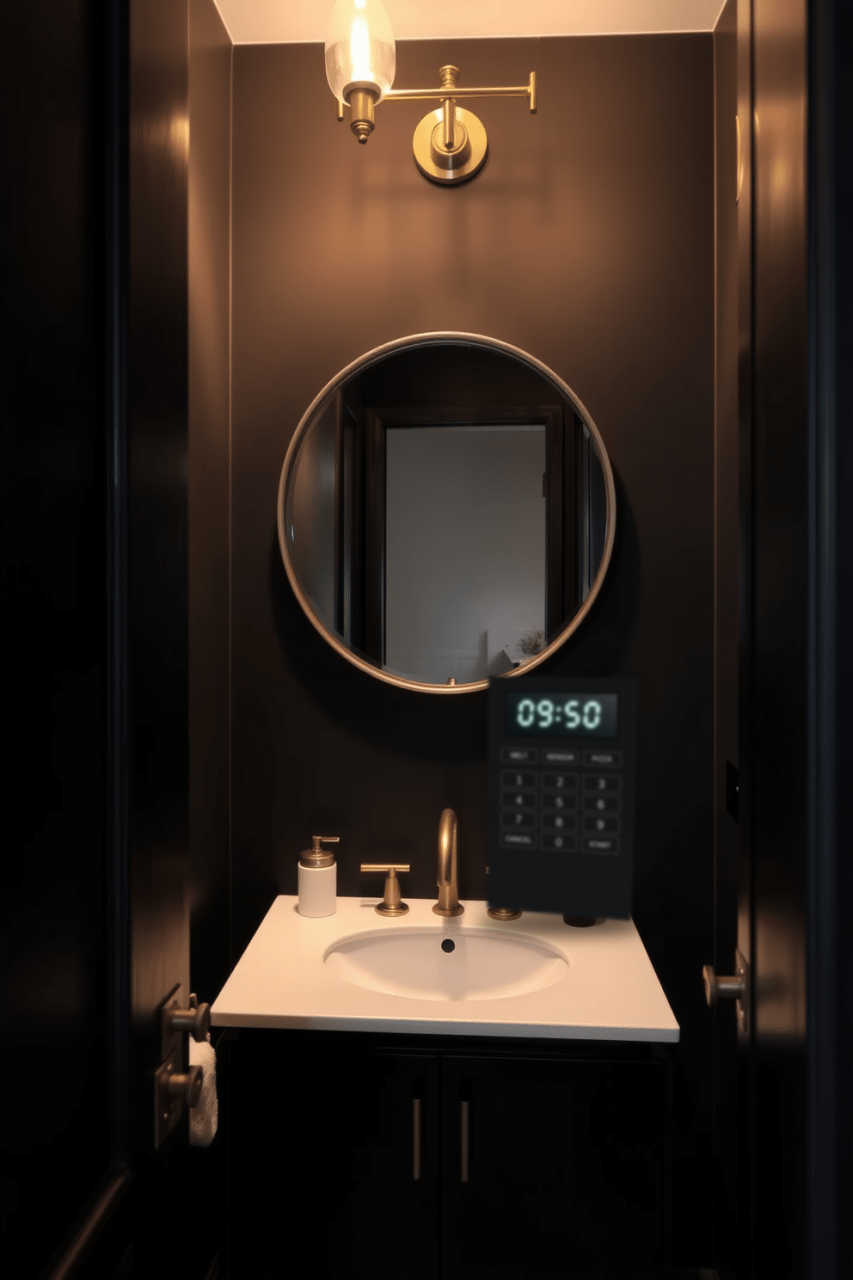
9h50
